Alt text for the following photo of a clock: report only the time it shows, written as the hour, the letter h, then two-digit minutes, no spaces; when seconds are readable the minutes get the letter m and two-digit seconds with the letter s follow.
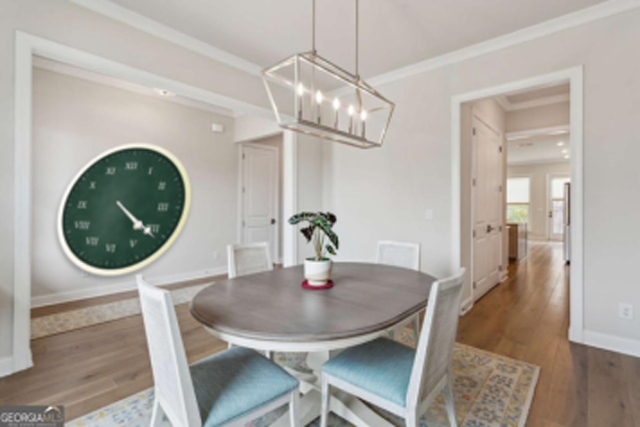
4h21
